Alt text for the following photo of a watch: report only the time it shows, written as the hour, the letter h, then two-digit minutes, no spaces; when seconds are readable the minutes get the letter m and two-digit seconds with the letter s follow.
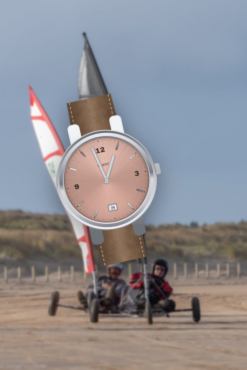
12h58
